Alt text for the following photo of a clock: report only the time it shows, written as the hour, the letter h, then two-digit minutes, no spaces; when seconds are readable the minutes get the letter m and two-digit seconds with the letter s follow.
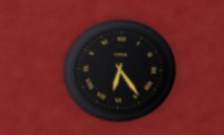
6h24
